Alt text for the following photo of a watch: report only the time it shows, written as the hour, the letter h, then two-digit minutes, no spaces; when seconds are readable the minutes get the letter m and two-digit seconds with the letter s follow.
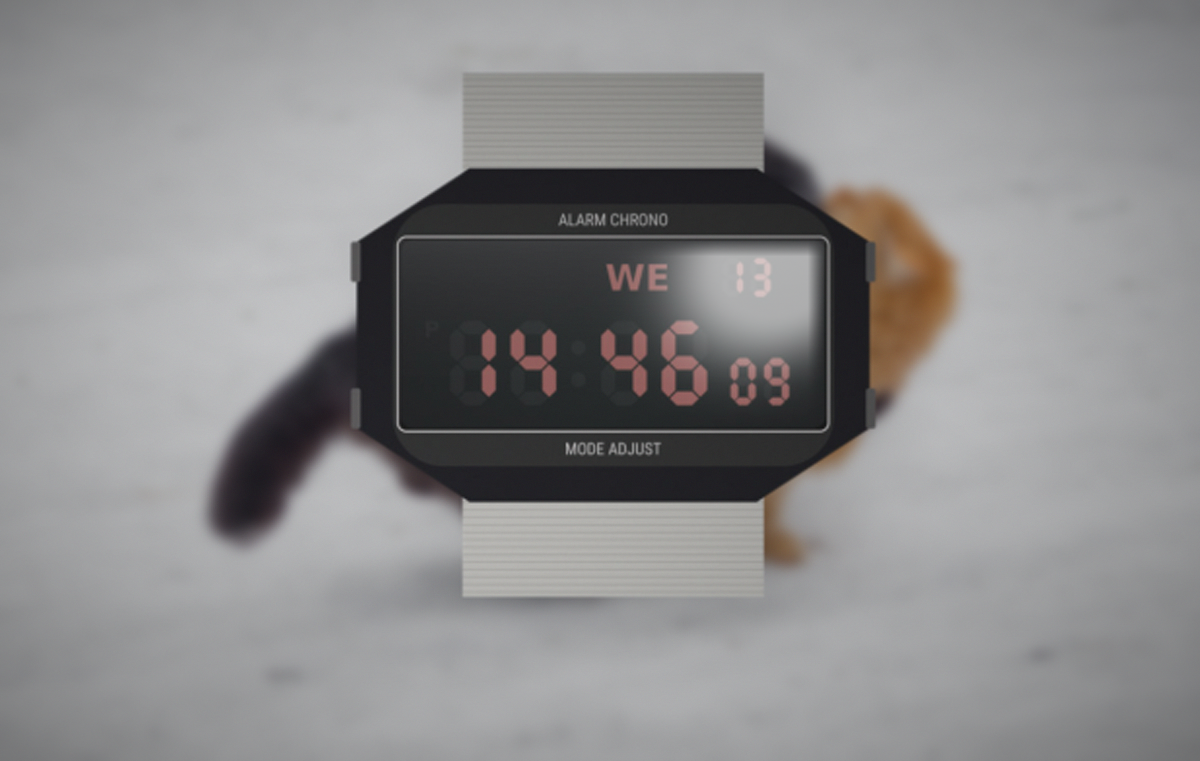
14h46m09s
